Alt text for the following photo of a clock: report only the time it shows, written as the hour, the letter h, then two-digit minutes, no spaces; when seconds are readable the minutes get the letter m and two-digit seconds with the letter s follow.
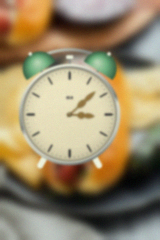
3h08
